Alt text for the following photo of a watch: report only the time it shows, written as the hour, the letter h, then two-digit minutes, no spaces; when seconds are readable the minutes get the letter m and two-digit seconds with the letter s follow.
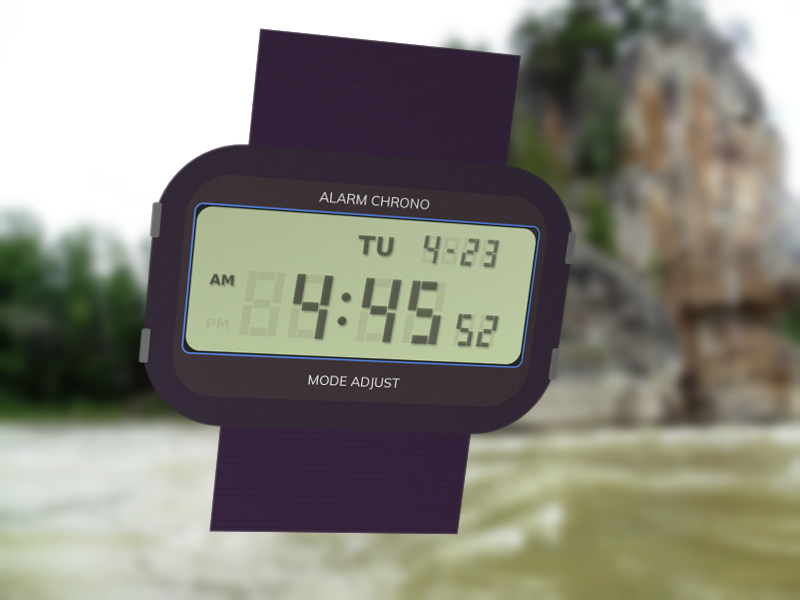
4h45m52s
